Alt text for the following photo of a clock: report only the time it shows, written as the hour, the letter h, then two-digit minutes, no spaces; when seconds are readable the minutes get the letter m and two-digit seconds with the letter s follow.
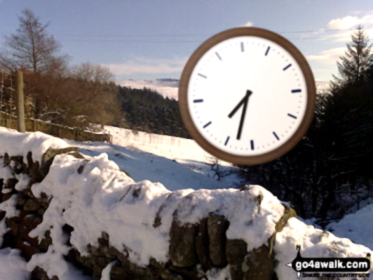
7h33
